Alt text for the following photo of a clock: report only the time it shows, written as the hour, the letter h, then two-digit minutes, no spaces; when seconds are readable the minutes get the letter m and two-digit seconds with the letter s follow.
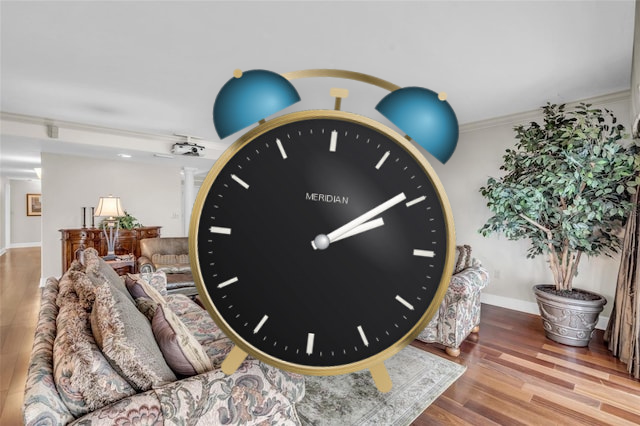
2h09
